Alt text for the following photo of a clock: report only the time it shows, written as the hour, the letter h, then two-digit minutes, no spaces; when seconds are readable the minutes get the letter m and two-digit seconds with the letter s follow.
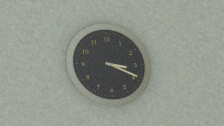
3h19
